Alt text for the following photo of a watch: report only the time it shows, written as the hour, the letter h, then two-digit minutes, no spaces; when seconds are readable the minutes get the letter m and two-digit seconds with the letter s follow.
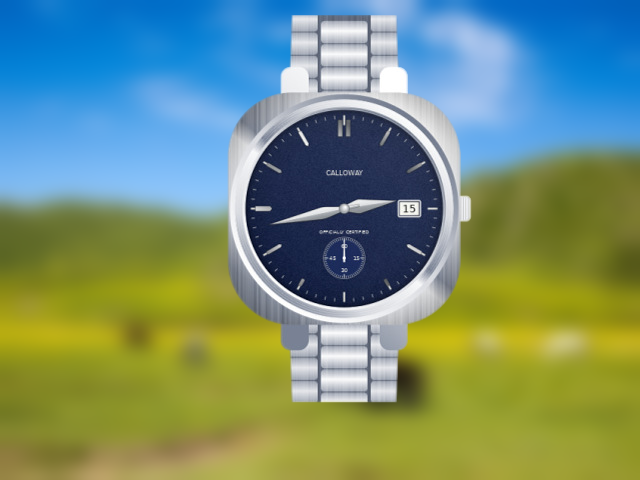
2h43
